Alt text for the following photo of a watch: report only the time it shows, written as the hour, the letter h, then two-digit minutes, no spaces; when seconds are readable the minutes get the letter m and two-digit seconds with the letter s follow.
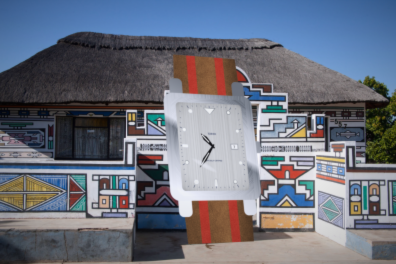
10h36
